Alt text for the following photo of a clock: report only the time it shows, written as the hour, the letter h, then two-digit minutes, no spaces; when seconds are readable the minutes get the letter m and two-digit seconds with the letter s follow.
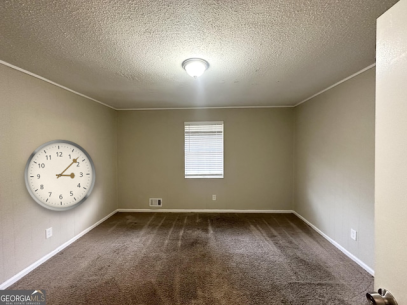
3h08
